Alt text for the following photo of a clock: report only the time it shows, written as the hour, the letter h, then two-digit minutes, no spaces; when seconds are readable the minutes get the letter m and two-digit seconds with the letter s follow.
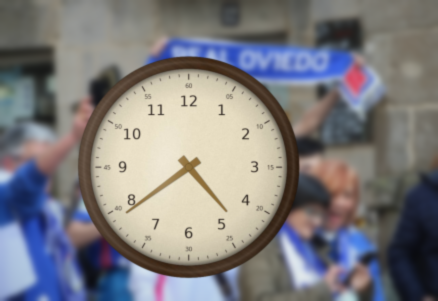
4h39
